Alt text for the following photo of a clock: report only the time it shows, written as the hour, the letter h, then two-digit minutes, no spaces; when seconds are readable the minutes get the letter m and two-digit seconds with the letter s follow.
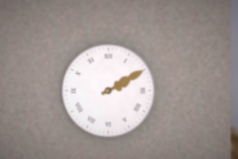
2h10
